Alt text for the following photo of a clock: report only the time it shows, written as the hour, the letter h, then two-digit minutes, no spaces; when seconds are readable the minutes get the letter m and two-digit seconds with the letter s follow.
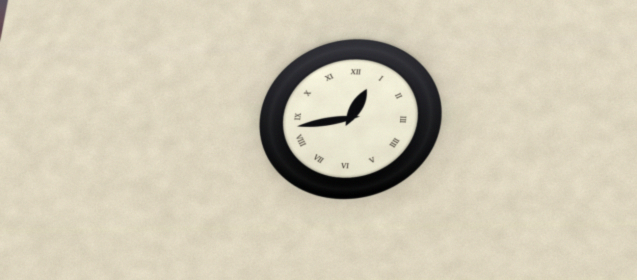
12h43
